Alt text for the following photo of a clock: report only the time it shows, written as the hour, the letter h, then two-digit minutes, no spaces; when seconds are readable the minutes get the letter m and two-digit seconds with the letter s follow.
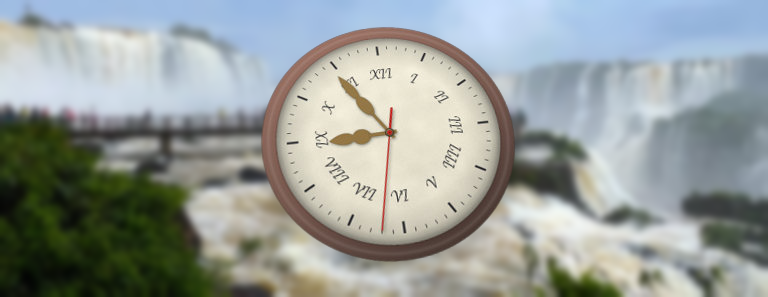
8h54m32s
